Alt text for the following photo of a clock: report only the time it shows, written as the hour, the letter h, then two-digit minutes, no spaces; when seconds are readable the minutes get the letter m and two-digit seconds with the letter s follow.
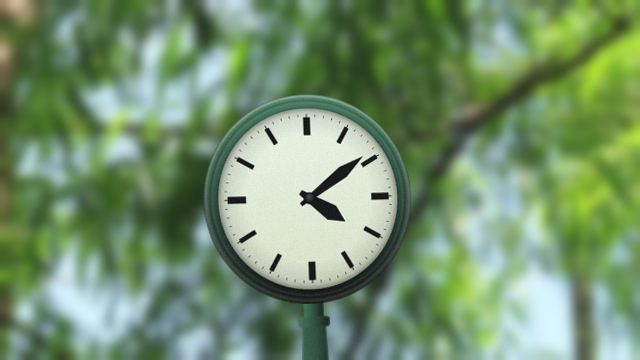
4h09
